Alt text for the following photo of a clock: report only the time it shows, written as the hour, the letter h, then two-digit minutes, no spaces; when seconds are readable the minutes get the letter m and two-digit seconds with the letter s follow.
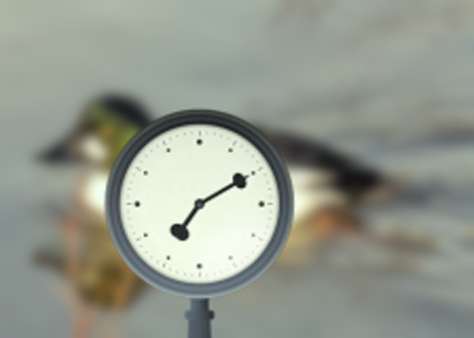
7h10
